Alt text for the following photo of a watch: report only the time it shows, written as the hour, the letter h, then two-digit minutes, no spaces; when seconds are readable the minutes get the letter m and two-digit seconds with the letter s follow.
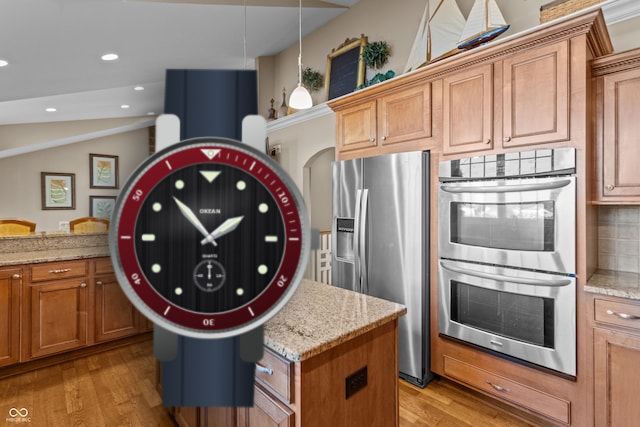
1h53
